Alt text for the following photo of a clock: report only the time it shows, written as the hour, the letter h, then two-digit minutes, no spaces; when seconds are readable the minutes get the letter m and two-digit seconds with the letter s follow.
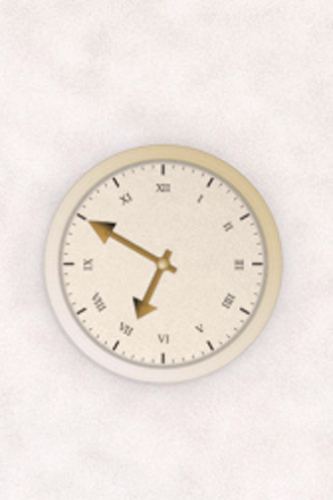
6h50
